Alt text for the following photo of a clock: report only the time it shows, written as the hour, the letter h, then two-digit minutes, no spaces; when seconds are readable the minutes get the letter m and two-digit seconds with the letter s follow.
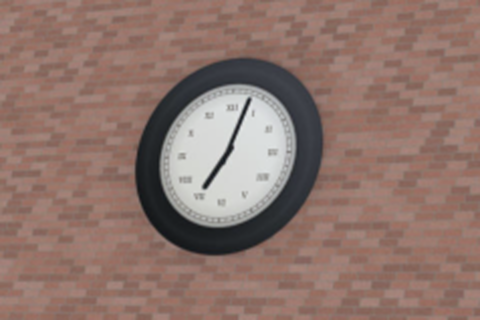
7h03
